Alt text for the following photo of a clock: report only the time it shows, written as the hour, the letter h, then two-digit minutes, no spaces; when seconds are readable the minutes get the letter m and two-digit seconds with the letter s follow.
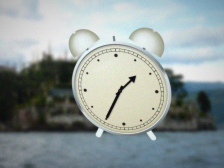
1h35
